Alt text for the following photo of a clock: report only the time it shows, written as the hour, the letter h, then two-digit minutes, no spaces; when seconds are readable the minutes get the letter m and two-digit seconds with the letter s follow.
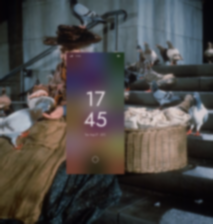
17h45
